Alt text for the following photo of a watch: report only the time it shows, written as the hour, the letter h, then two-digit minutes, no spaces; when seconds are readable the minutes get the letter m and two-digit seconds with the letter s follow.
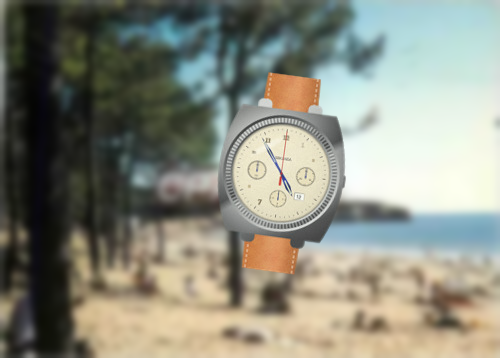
4h54
